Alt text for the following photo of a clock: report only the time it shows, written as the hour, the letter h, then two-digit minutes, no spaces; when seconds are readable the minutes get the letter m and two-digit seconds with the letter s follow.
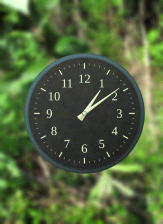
1h09
